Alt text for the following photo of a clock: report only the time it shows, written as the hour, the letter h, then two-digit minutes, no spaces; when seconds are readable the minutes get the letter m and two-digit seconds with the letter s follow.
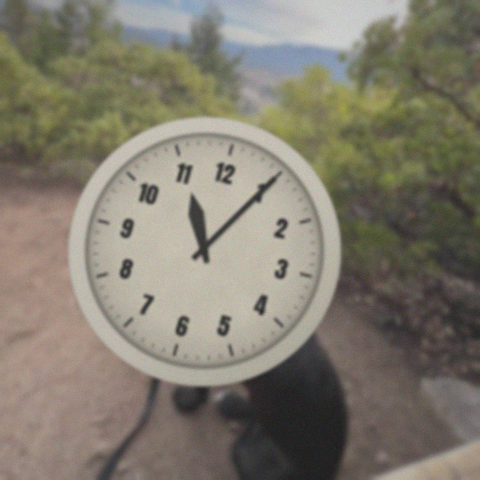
11h05
